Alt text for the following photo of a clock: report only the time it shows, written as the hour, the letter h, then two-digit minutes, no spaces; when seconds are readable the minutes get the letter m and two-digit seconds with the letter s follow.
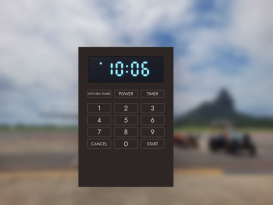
10h06
